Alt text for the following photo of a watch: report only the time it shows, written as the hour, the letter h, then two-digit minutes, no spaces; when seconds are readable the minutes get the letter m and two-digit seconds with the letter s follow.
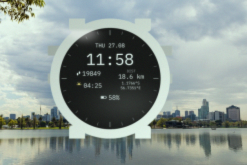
11h58
